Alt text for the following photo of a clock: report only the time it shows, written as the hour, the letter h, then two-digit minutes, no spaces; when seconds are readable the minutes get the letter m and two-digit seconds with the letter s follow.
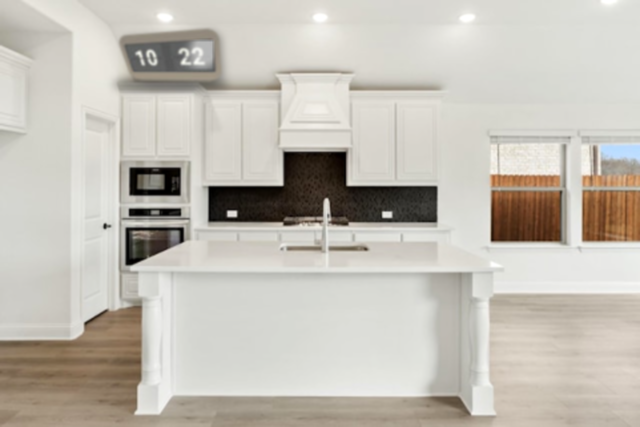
10h22
